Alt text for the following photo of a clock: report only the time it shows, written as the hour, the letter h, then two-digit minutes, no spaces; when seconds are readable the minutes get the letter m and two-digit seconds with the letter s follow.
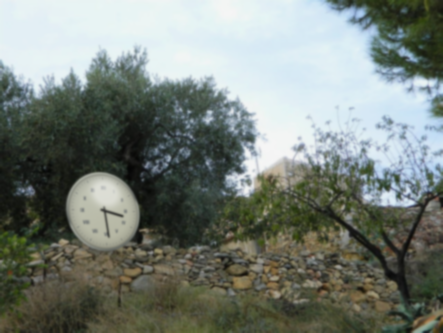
3h29
